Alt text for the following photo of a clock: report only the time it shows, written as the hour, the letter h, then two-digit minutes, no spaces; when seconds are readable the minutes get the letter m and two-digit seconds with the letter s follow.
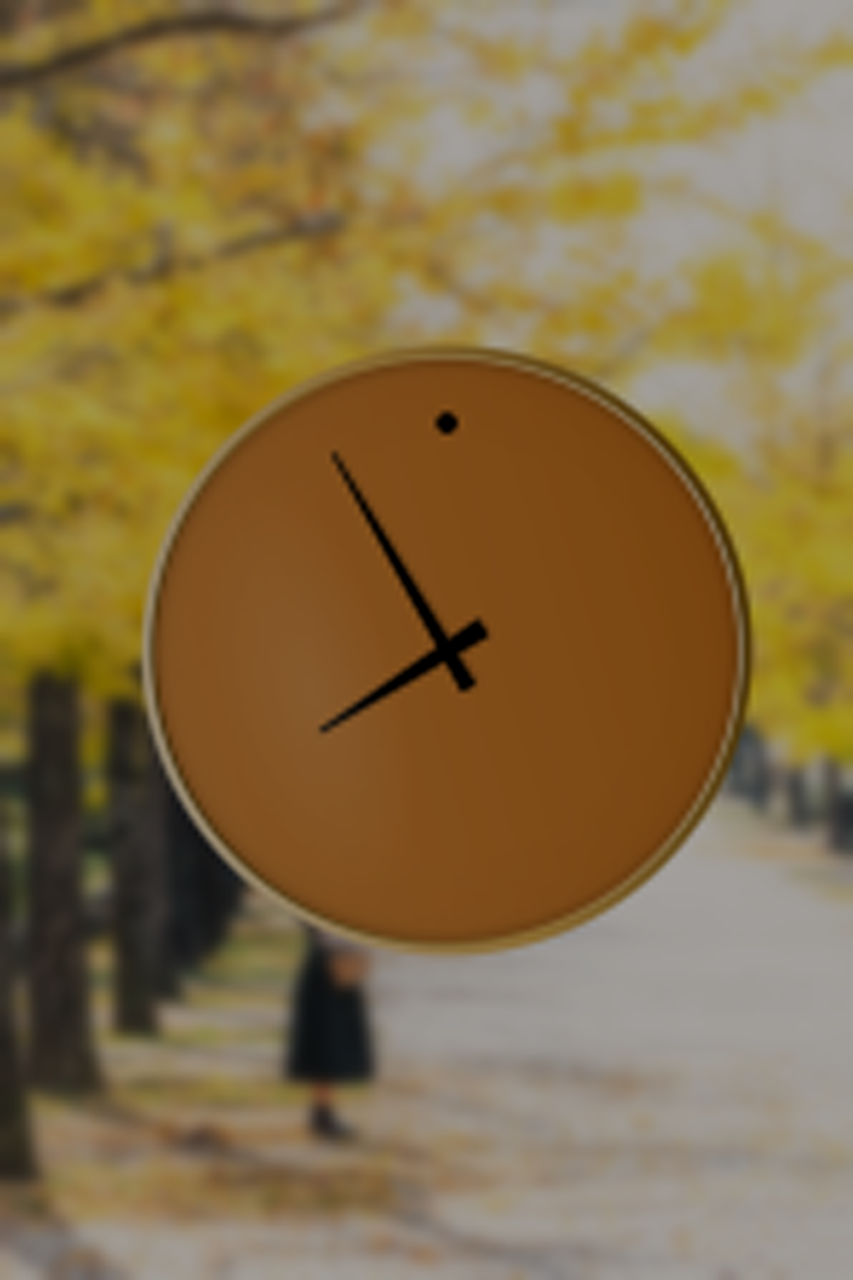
7h55
